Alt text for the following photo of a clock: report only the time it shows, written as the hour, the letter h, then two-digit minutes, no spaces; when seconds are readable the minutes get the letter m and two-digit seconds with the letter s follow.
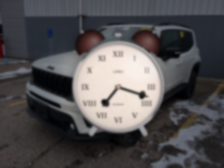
7h18
